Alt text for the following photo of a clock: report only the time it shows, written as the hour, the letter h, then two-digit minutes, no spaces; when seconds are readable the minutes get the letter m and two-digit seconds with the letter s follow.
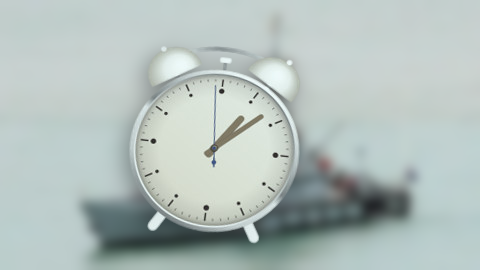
1h07m59s
